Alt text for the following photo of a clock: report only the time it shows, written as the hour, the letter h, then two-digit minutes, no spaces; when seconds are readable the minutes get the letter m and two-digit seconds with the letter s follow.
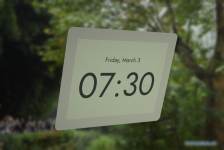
7h30
